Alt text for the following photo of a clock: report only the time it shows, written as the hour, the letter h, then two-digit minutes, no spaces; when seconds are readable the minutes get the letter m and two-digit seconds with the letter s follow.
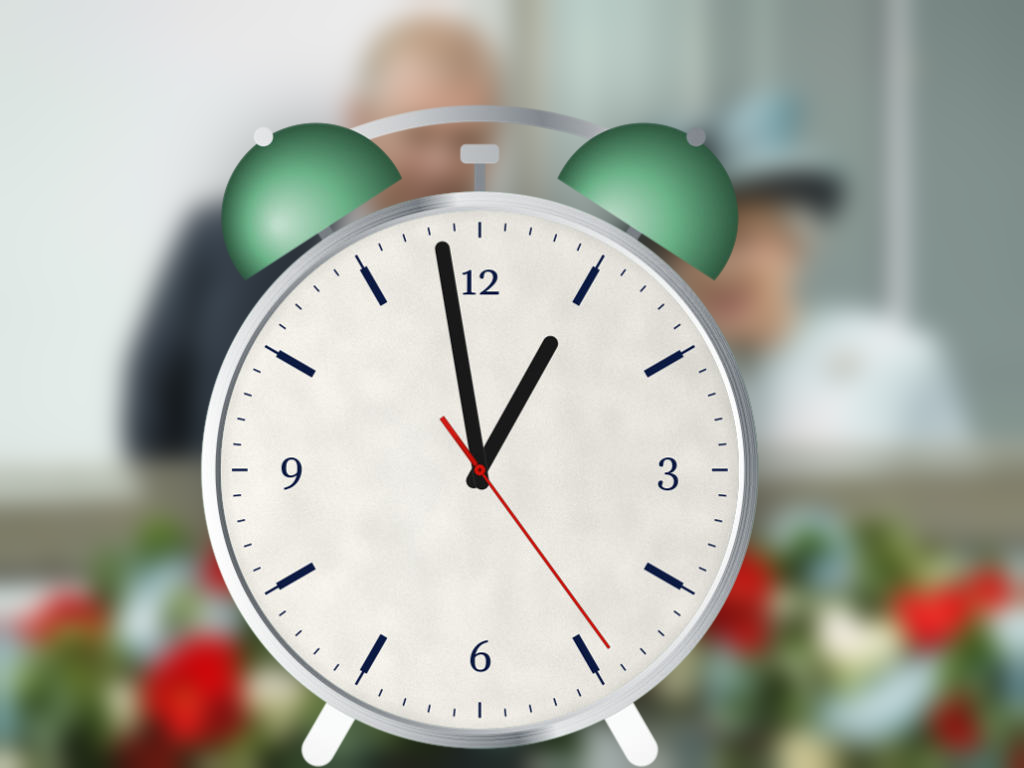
12h58m24s
